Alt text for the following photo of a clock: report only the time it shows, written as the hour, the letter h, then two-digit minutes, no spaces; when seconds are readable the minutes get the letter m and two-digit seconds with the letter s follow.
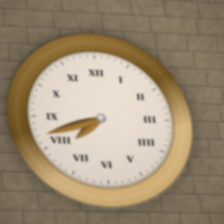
7h42
